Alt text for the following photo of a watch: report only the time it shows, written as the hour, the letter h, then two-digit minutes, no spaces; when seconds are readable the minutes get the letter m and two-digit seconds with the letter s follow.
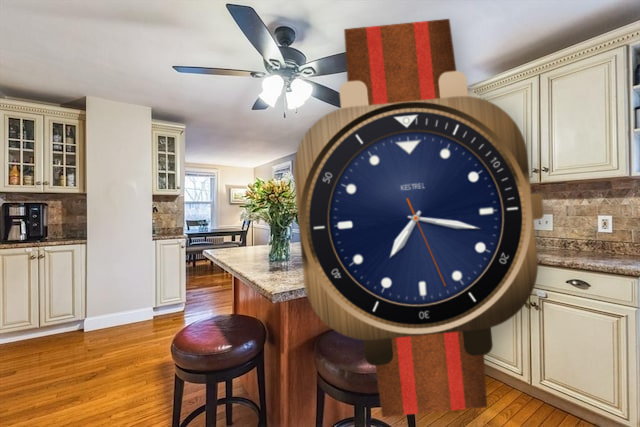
7h17m27s
